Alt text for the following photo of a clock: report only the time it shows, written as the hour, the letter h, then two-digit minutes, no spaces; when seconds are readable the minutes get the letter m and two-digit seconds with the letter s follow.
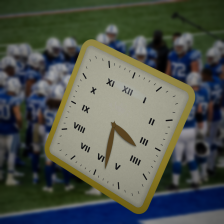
3h28
